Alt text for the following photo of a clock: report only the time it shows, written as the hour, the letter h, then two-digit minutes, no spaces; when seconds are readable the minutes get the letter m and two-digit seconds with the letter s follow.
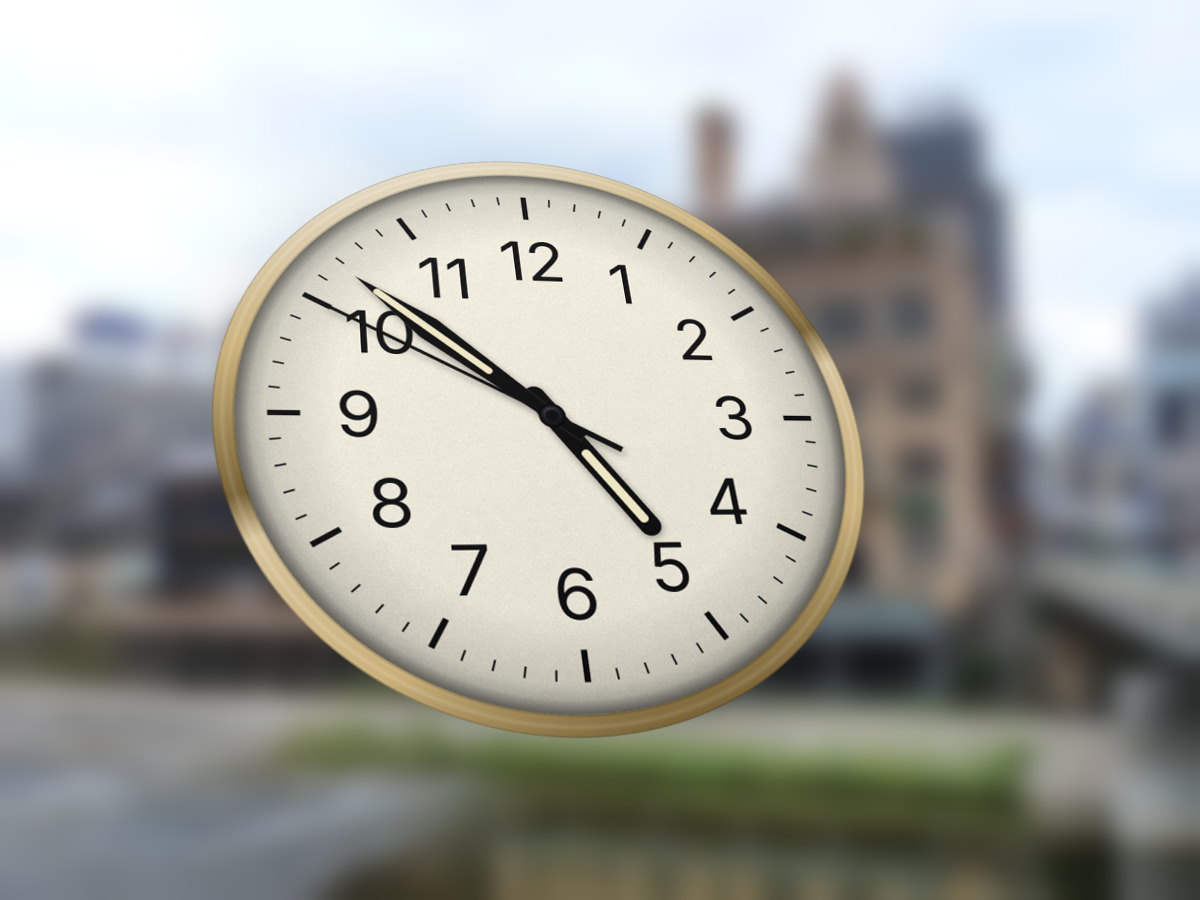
4h51m50s
